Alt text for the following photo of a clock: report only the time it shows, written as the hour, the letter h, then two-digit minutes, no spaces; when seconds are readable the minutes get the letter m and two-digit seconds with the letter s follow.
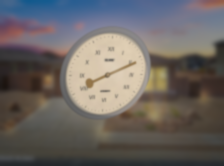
8h11
